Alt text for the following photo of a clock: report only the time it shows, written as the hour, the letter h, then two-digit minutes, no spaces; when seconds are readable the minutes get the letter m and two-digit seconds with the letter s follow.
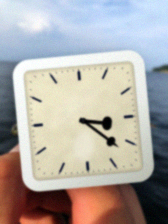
3h22
